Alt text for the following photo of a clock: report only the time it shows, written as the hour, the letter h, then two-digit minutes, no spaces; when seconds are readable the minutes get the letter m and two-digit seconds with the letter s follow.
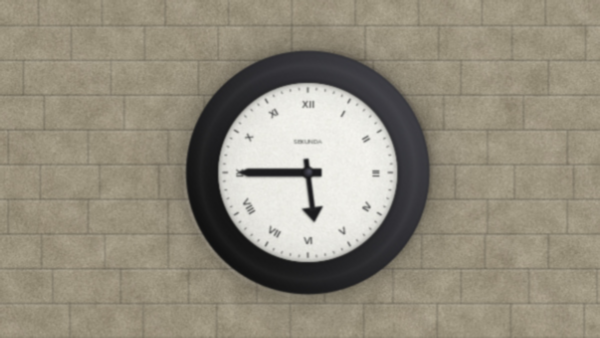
5h45
